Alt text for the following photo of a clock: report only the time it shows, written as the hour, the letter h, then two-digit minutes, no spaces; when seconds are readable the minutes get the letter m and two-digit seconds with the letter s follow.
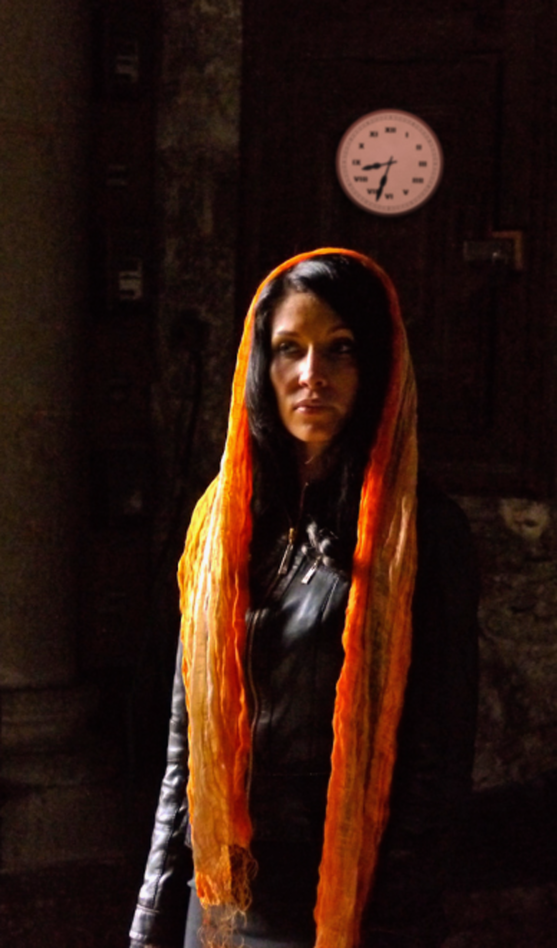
8h33
